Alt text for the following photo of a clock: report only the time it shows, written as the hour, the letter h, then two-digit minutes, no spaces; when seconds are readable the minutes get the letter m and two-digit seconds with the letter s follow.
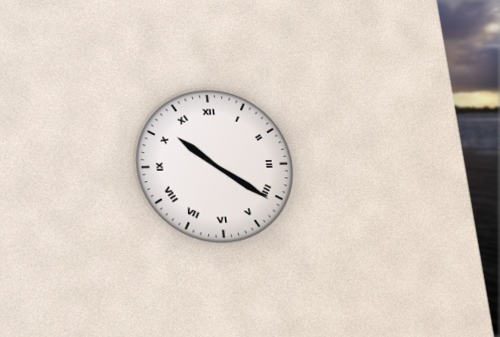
10h21
